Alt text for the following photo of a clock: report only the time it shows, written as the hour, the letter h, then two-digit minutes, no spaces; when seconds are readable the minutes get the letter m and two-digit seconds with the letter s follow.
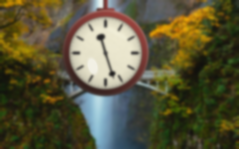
11h27
